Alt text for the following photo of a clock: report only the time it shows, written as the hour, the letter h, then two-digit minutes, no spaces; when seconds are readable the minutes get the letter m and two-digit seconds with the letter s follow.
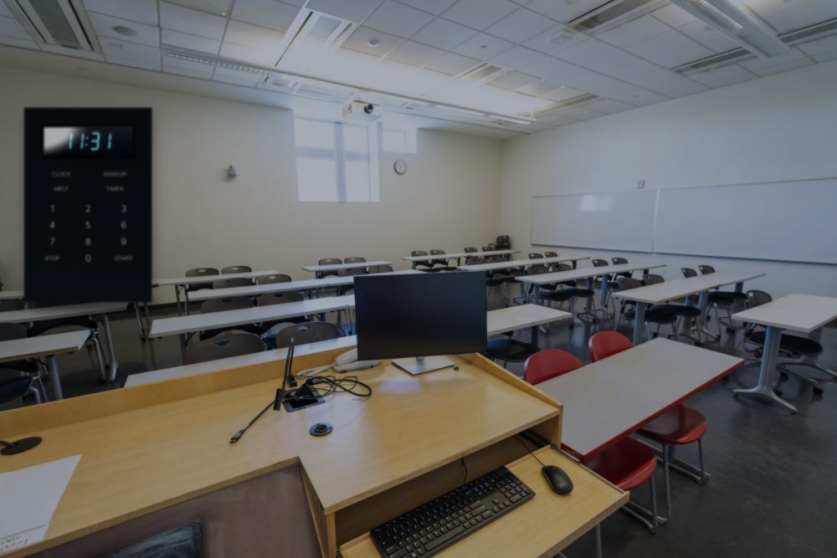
11h31
